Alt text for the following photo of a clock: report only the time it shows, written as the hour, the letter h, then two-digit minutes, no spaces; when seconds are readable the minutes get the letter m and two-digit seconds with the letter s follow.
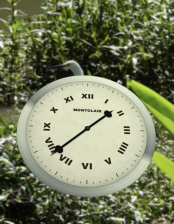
1h38
